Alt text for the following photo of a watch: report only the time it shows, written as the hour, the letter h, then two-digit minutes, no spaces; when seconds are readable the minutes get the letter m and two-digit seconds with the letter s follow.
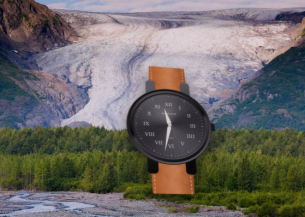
11h32
